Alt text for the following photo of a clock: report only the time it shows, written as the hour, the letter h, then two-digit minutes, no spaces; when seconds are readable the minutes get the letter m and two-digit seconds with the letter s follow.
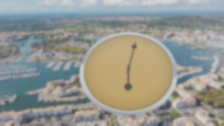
6h02
